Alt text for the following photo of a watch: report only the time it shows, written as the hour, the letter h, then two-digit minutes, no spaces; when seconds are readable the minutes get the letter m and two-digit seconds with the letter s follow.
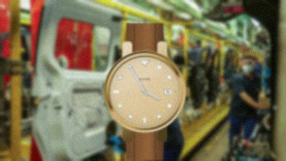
3h55
